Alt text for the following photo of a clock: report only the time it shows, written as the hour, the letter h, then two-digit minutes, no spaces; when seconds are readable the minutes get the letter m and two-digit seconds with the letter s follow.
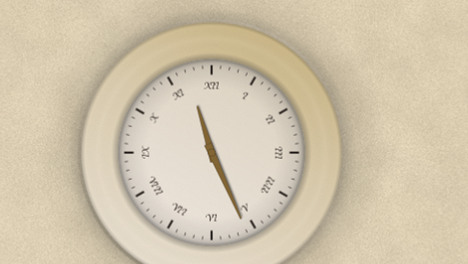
11h26
